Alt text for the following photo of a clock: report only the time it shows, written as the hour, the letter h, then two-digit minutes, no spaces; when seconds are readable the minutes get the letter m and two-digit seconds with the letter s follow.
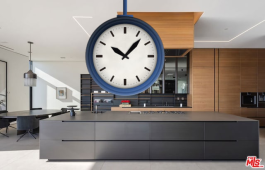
10h07
